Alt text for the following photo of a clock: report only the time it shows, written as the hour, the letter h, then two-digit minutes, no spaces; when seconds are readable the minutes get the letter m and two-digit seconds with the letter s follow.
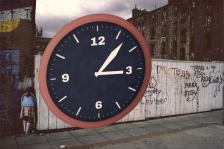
3h07
